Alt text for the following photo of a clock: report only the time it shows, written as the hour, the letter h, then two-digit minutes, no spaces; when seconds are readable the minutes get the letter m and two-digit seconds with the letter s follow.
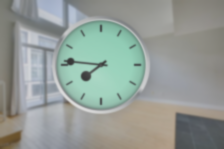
7h46
